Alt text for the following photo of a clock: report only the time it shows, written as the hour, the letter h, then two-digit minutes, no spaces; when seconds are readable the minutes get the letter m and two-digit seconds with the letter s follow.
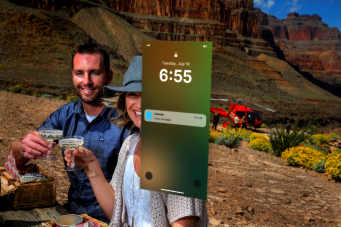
6h55
